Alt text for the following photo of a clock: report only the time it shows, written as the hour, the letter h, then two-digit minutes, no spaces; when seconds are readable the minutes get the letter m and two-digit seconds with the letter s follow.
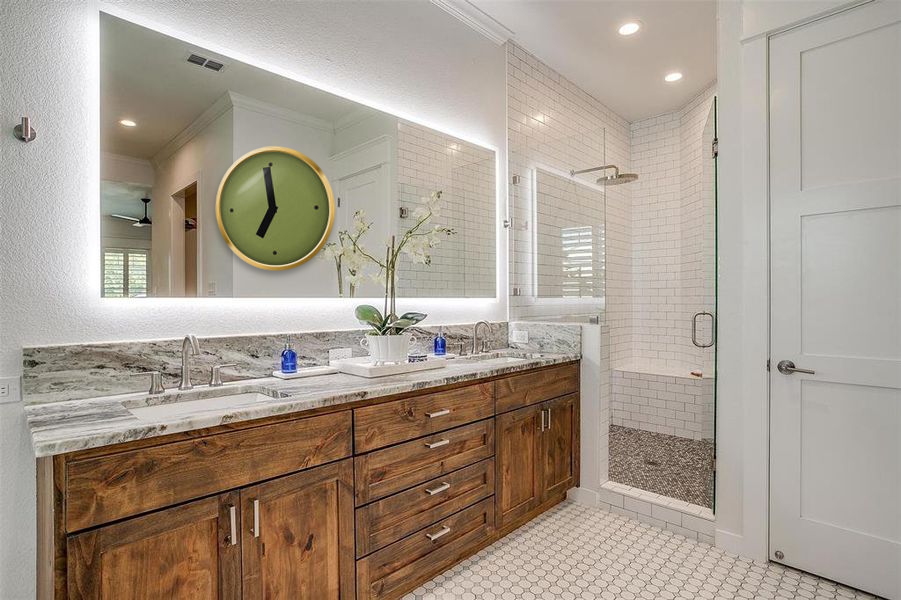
6h59
